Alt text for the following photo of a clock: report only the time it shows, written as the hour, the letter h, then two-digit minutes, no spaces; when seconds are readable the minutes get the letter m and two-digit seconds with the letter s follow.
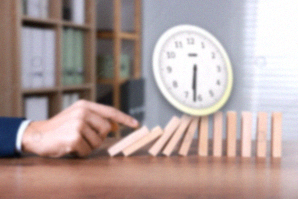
6h32
